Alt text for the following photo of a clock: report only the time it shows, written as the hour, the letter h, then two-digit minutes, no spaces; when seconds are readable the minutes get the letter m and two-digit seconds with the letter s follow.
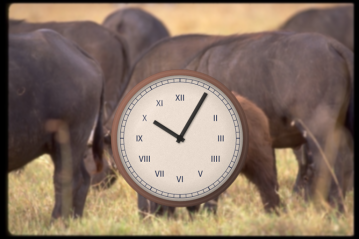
10h05
